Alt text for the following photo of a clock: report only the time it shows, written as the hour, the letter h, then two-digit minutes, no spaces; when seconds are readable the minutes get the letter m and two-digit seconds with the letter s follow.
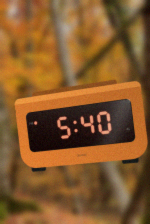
5h40
